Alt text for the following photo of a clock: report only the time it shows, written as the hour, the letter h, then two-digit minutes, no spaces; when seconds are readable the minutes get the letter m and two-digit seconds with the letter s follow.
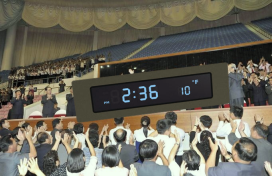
2h36
